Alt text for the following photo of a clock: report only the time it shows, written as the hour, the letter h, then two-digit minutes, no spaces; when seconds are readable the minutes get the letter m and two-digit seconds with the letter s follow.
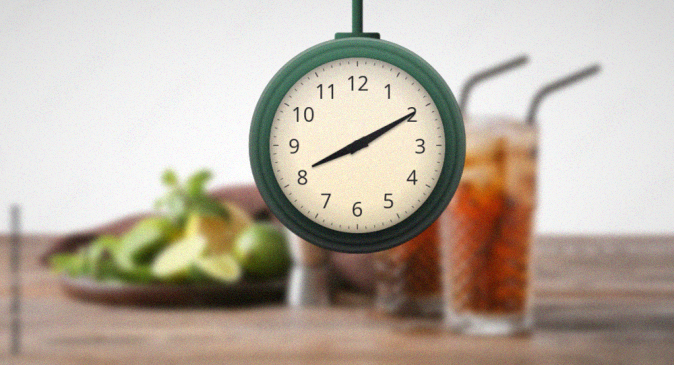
8h10
